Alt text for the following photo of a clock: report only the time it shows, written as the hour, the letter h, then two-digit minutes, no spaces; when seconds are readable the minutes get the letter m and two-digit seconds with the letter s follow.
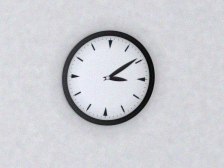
3h09
